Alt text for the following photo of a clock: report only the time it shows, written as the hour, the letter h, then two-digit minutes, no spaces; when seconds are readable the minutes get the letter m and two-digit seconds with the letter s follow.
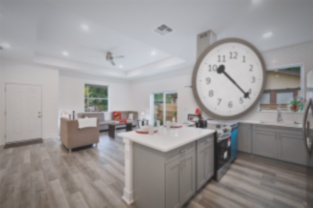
10h22
